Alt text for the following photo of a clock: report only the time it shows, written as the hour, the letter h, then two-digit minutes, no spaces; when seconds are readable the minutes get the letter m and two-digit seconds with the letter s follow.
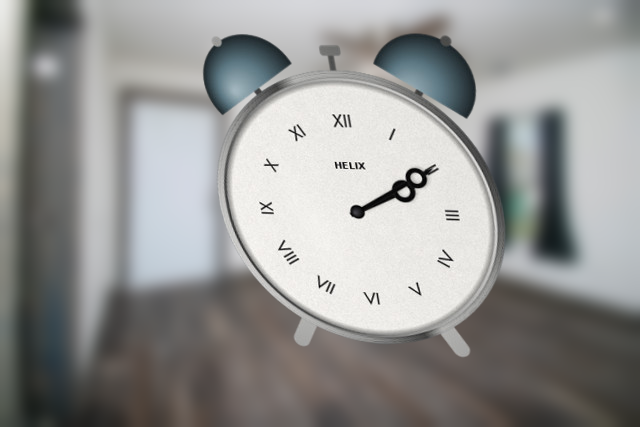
2h10
